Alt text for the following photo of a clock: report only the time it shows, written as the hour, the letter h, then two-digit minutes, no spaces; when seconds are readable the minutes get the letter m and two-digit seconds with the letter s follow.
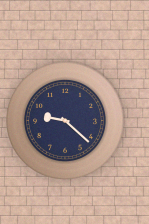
9h22
